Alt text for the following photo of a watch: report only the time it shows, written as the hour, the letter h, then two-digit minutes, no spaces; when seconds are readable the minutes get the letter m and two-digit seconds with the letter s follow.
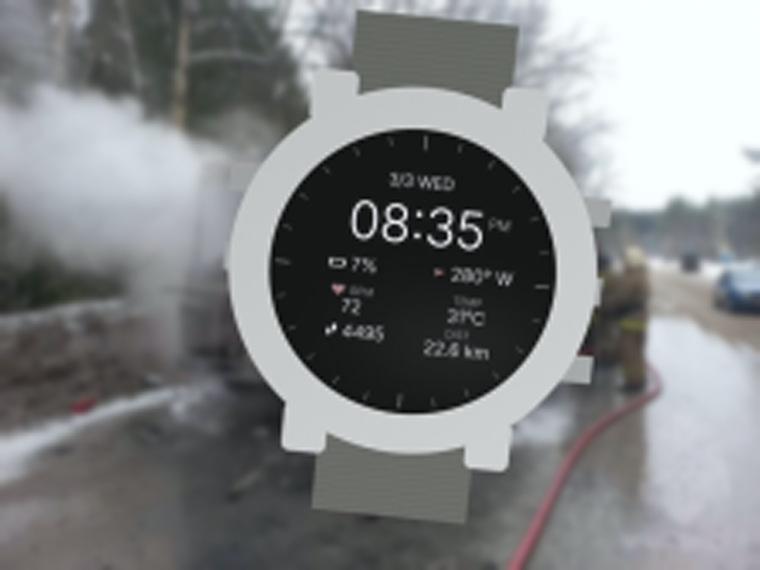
8h35
